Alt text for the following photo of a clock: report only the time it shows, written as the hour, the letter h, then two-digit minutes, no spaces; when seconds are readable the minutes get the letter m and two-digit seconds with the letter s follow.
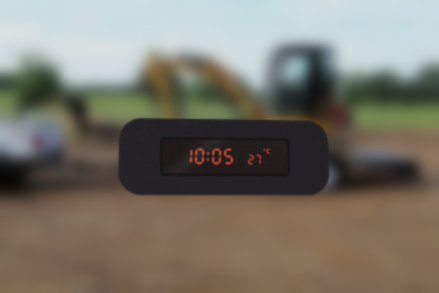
10h05
